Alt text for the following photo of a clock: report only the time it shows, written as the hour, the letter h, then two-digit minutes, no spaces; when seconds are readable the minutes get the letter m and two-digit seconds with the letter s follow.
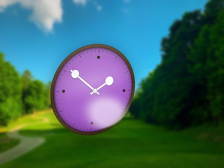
1h51
